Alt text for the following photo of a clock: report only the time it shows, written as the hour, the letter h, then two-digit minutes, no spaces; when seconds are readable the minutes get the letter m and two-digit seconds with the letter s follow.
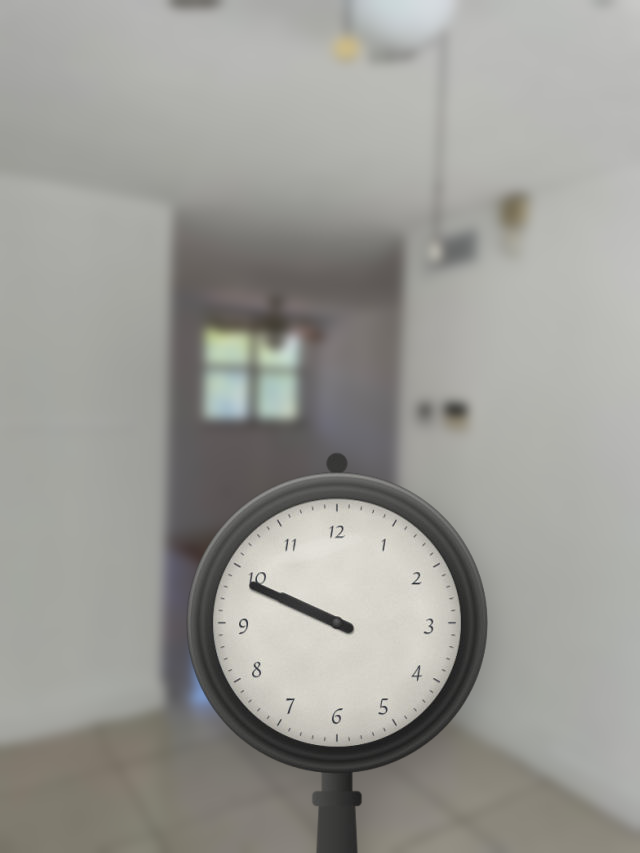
9h49
